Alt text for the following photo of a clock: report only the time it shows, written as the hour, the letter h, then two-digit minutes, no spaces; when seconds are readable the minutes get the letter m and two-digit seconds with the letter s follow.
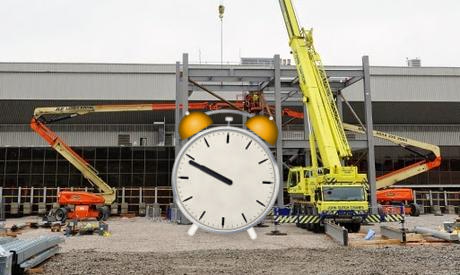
9h49
